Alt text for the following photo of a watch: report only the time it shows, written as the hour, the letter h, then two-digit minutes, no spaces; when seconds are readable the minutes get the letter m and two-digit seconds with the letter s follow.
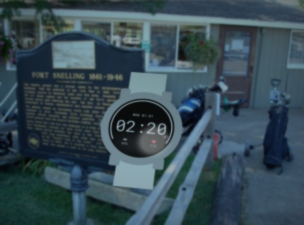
2h20
